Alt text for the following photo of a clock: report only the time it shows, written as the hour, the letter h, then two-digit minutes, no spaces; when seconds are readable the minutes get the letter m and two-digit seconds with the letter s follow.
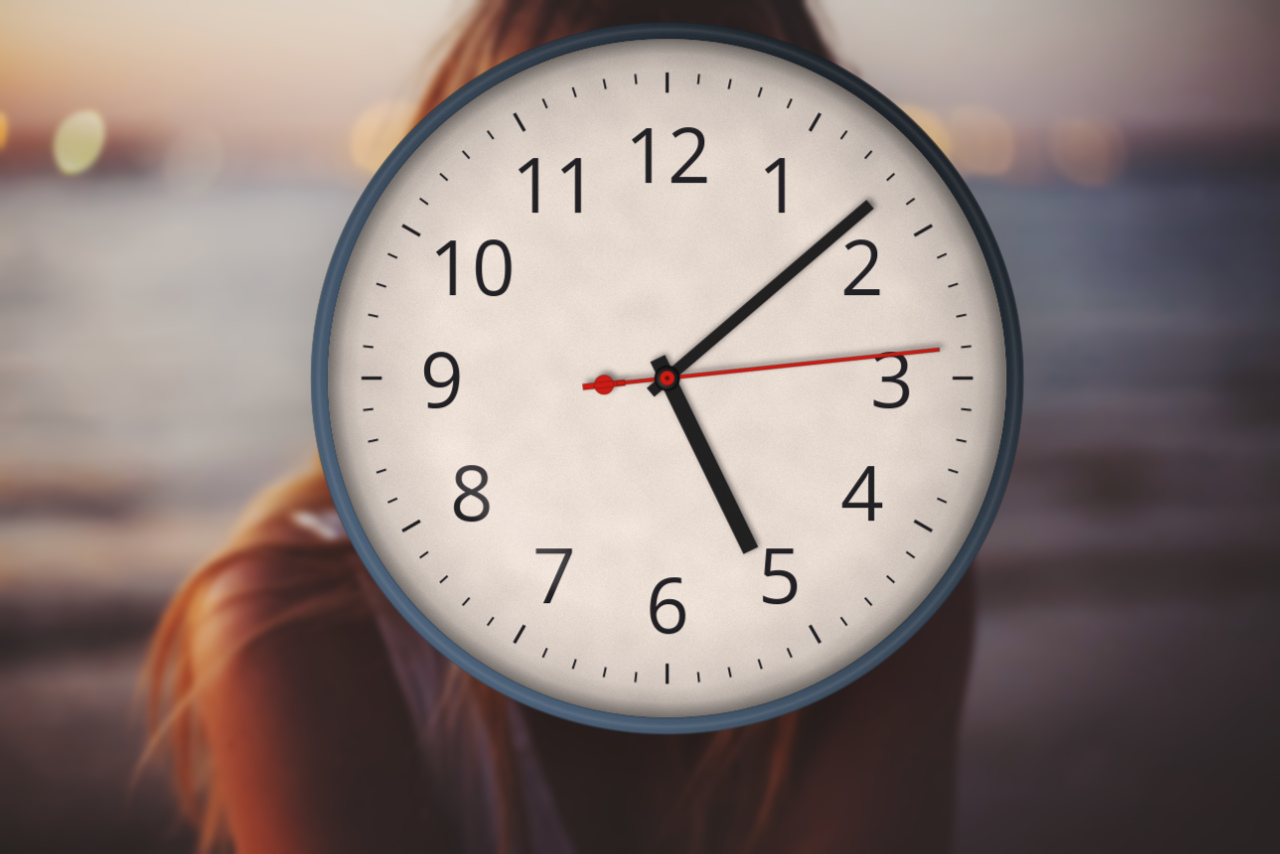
5h08m14s
